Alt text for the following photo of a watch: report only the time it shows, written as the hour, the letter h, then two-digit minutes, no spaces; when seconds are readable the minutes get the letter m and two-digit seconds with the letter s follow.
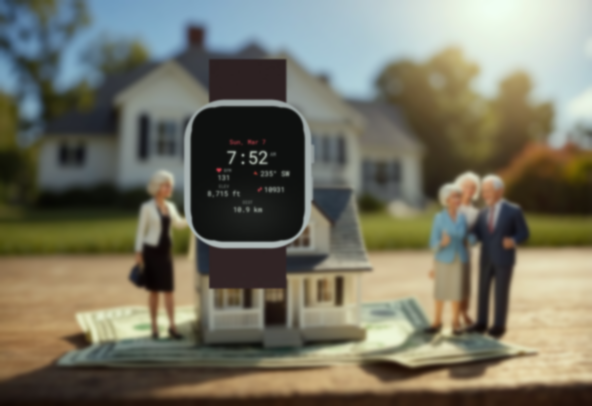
7h52
